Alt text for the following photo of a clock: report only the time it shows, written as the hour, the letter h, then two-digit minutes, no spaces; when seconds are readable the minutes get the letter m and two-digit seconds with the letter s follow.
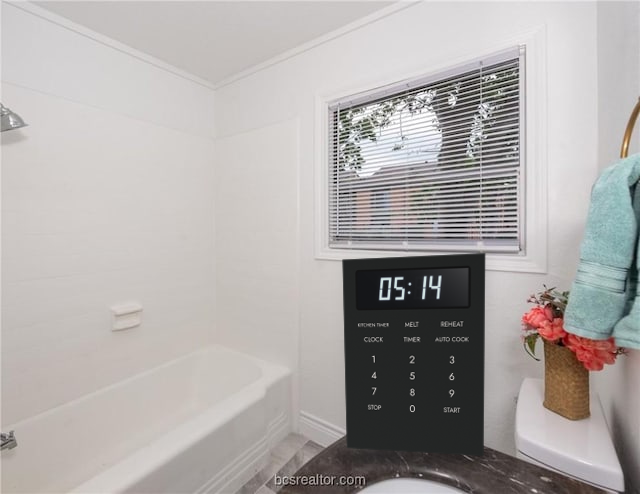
5h14
